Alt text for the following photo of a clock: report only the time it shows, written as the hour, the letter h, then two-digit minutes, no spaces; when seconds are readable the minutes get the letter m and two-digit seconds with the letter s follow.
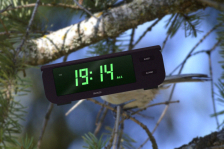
19h14
